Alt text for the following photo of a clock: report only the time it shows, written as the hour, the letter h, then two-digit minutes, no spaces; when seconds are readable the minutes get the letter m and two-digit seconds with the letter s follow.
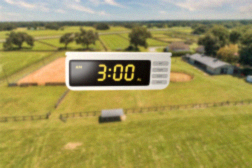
3h00
